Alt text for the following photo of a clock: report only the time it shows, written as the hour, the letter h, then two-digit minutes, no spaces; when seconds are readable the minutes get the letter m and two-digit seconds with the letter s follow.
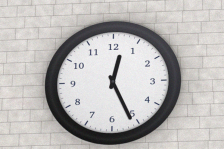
12h26
